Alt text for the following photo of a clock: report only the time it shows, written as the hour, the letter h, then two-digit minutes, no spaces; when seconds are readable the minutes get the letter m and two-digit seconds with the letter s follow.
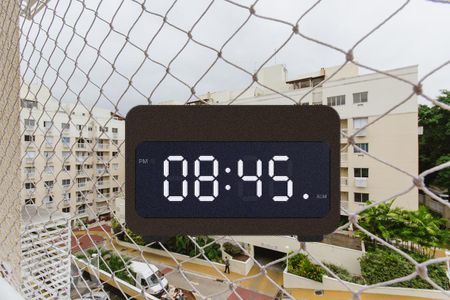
8h45
